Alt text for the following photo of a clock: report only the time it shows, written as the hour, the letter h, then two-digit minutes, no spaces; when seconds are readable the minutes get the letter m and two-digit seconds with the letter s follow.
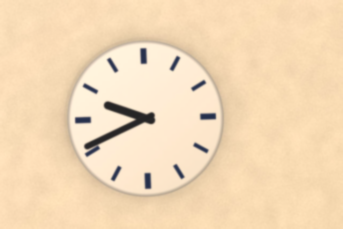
9h41
